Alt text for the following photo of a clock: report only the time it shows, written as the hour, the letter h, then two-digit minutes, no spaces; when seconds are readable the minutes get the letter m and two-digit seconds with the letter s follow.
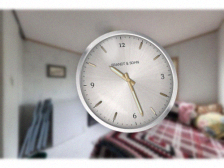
10h28
